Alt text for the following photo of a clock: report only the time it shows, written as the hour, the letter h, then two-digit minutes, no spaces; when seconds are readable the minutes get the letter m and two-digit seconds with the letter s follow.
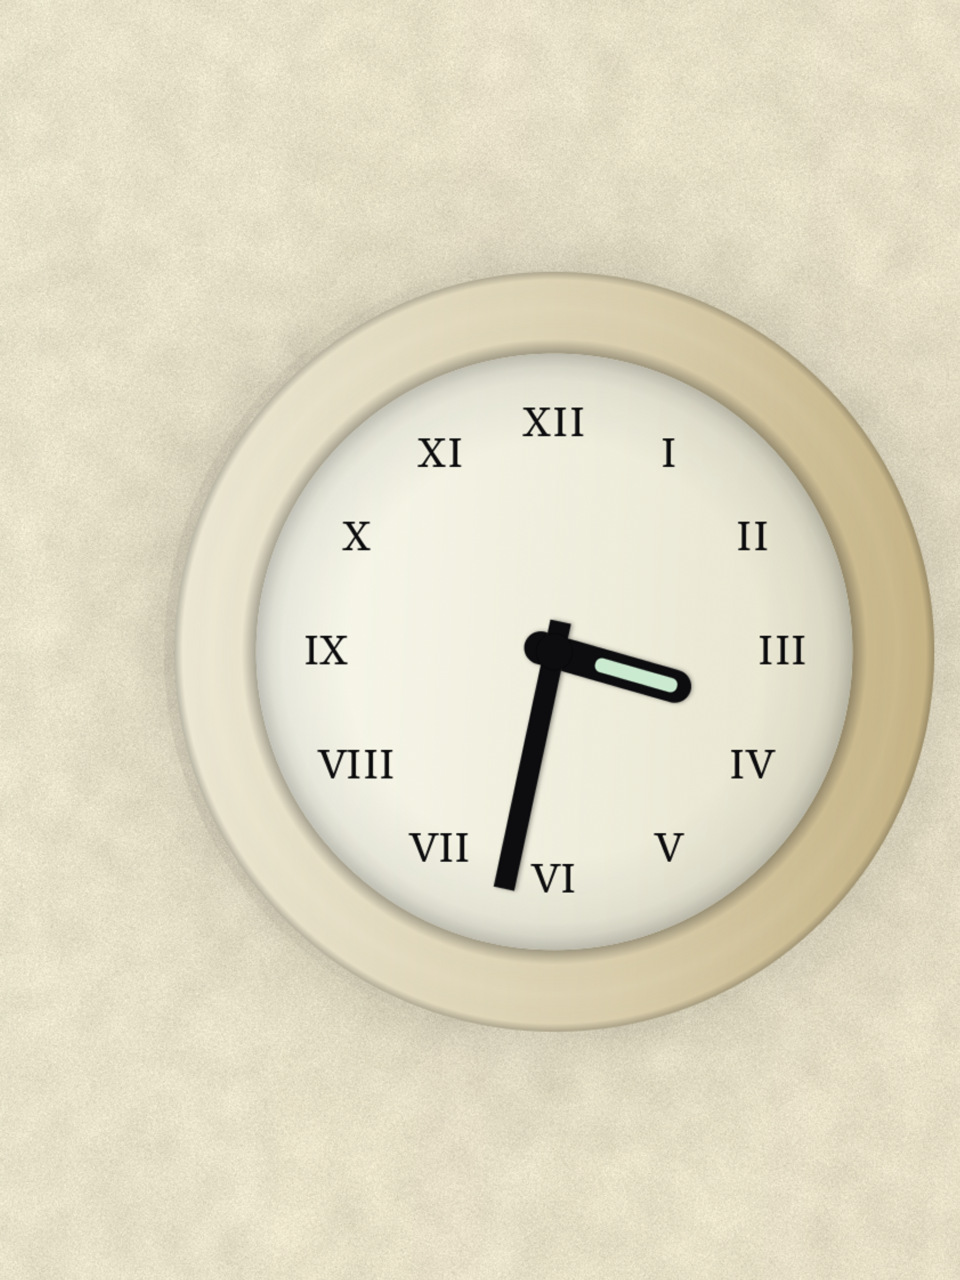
3h32
